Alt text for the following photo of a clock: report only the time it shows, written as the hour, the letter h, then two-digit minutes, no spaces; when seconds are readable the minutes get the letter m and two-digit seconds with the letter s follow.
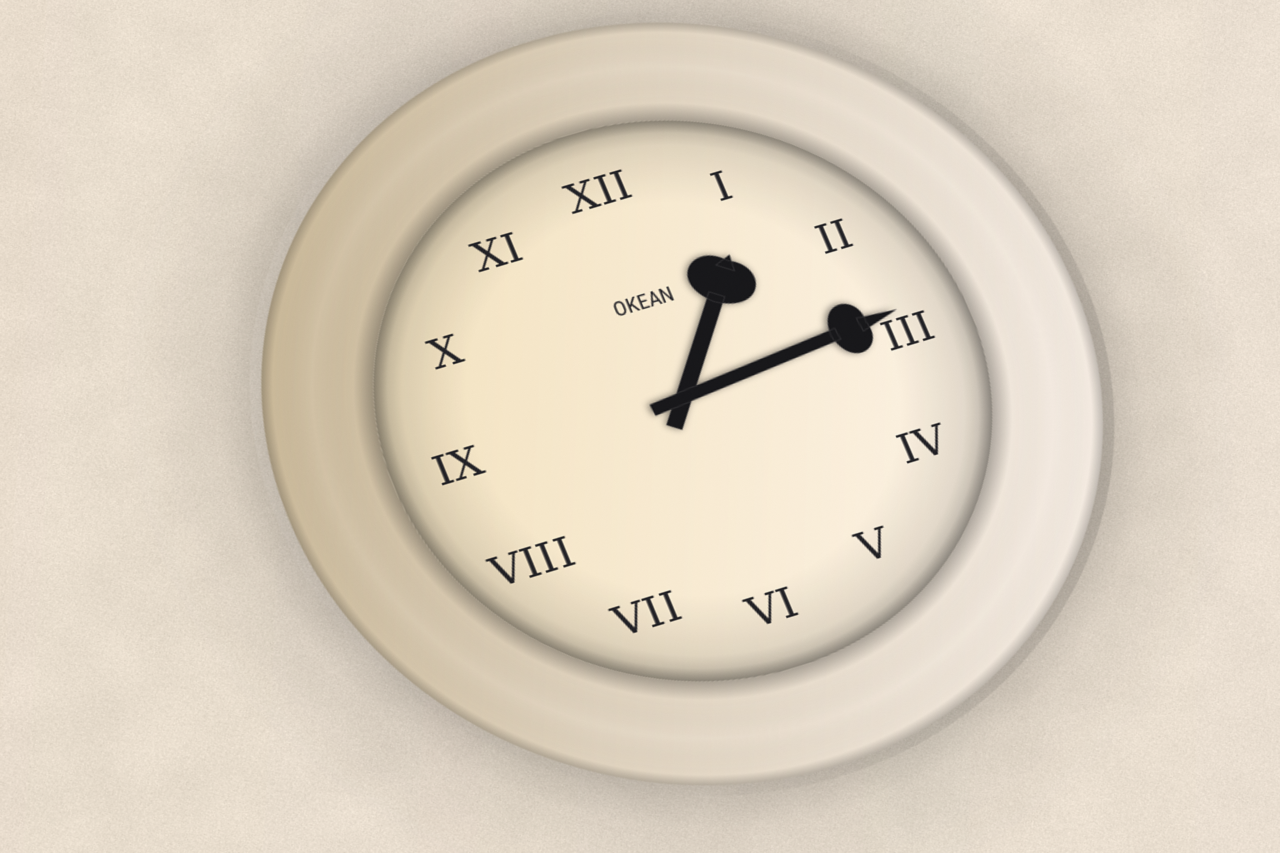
1h14
